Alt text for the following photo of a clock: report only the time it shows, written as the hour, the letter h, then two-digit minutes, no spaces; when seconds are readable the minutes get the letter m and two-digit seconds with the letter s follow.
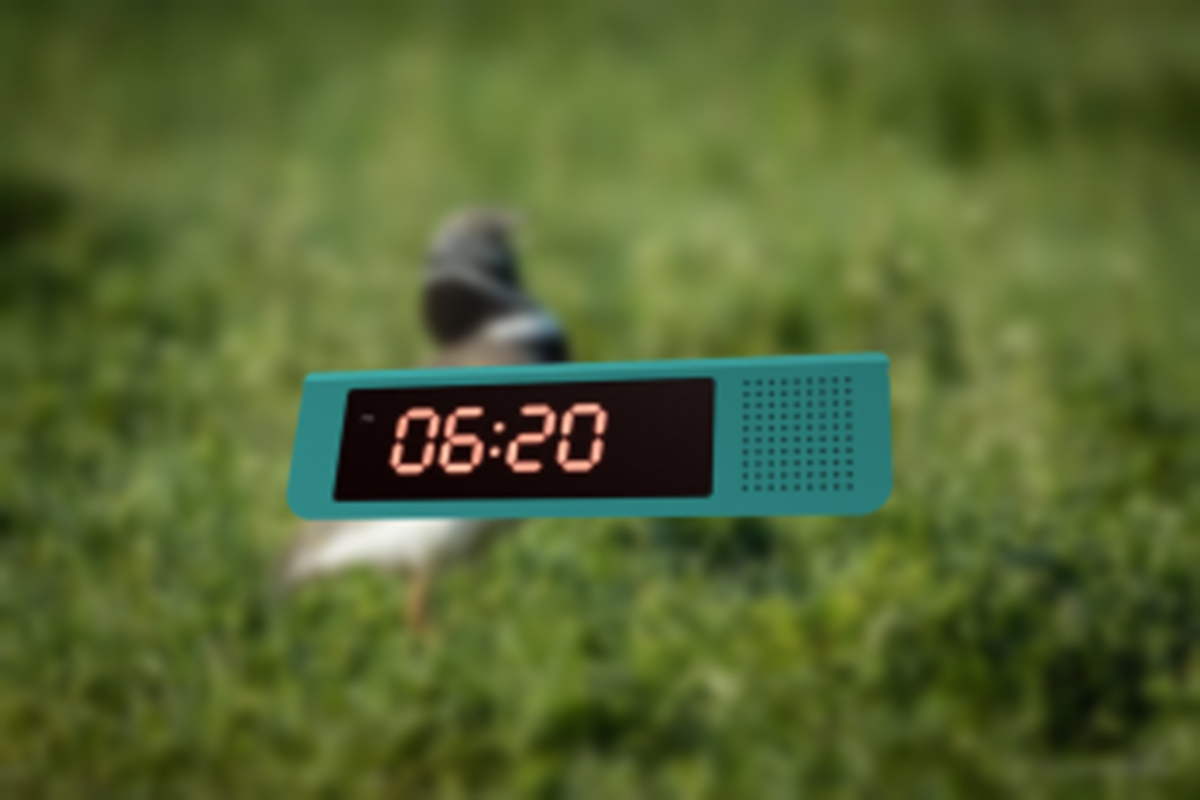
6h20
